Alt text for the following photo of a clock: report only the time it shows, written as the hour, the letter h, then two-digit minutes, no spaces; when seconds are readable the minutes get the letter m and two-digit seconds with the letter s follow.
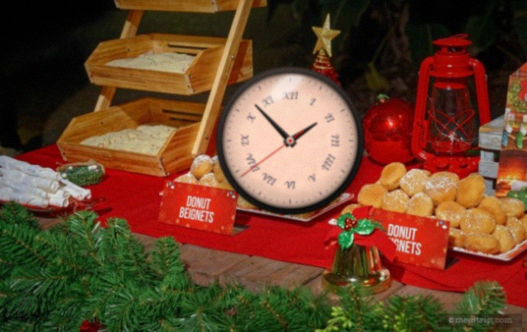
1h52m39s
